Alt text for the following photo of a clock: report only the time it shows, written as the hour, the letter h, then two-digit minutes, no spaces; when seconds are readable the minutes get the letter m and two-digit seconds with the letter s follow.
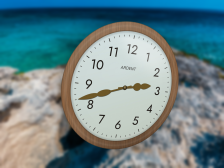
2h42
